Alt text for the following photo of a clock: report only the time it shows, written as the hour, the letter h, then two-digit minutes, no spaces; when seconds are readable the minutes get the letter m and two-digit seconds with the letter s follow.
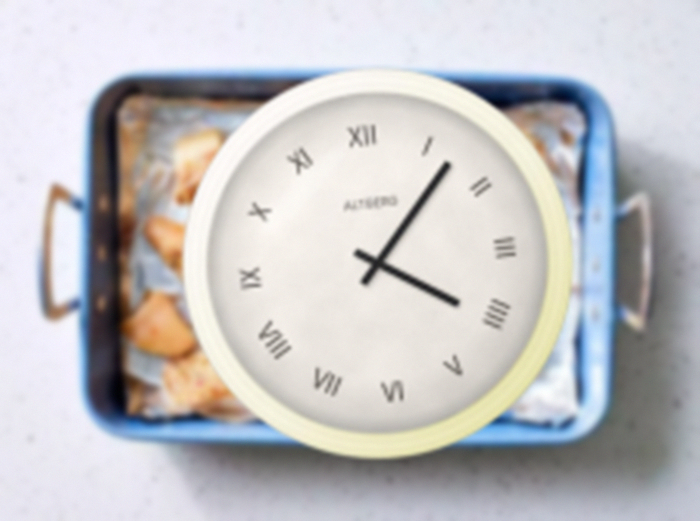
4h07
